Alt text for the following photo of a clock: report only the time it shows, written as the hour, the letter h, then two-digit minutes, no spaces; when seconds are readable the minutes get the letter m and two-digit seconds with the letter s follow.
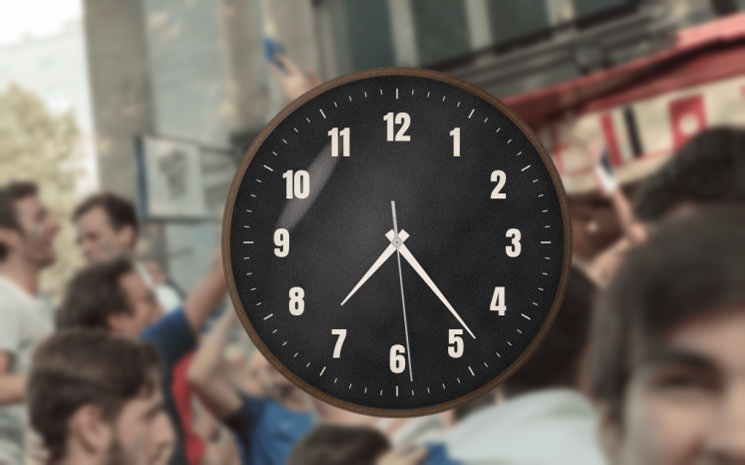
7h23m29s
